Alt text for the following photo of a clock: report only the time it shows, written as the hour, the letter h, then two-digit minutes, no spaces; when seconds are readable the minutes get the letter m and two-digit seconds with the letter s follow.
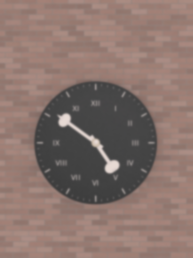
4h51
